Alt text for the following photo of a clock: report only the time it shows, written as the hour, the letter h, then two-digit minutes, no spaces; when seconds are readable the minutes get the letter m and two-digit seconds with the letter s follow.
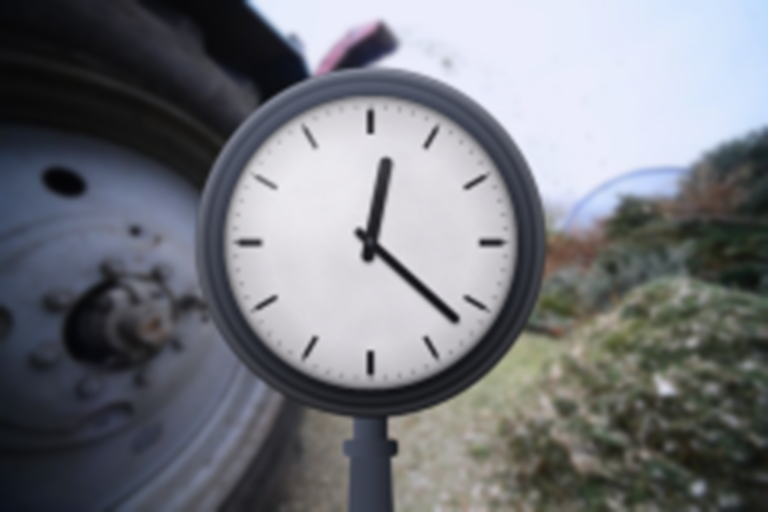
12h22
